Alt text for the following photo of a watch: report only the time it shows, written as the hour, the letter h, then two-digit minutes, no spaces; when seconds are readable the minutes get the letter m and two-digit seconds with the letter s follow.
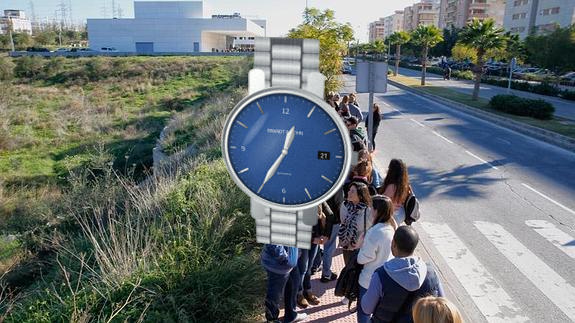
12h35
